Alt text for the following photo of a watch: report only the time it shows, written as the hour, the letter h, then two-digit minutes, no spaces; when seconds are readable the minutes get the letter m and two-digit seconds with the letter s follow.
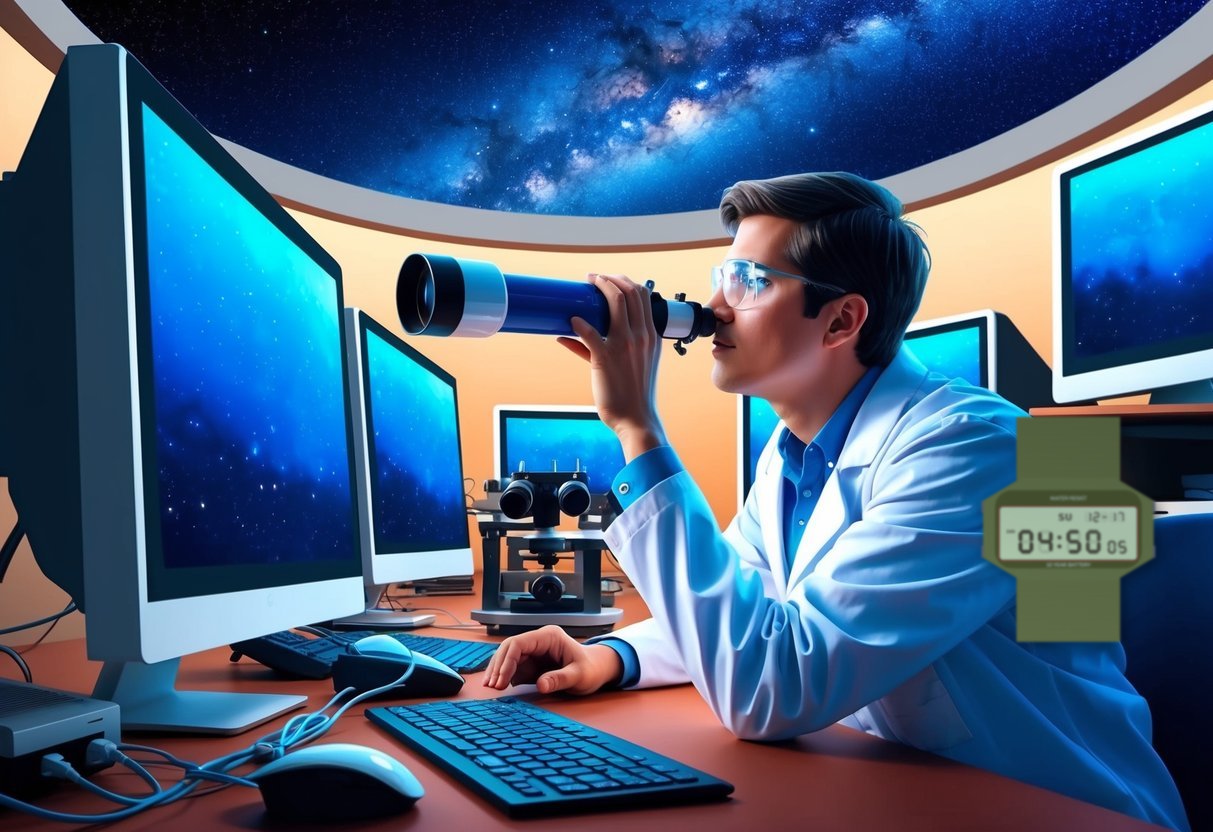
4h50m05s
